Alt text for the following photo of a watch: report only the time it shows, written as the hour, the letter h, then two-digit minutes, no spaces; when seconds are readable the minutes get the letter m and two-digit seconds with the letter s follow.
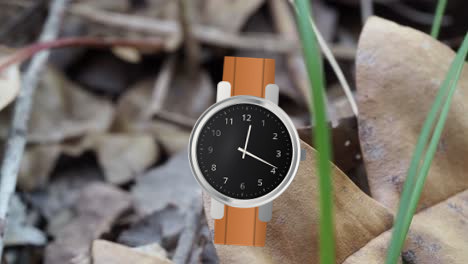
12h19
